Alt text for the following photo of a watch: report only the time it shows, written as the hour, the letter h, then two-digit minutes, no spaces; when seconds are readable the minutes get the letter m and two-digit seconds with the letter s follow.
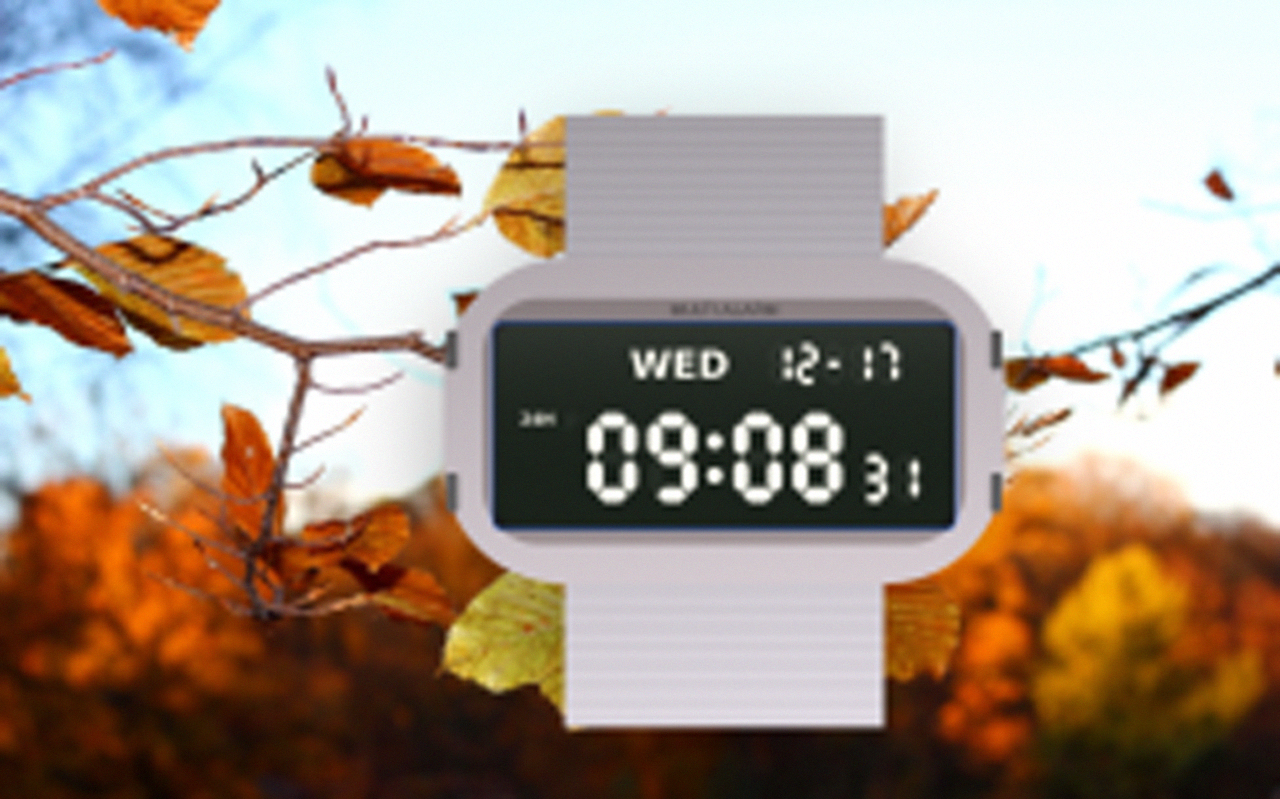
9h08m31s
